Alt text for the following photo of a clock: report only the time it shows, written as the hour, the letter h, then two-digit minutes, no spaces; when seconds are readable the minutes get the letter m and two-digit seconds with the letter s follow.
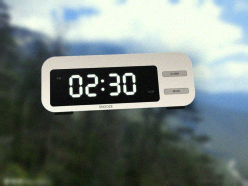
2h30
